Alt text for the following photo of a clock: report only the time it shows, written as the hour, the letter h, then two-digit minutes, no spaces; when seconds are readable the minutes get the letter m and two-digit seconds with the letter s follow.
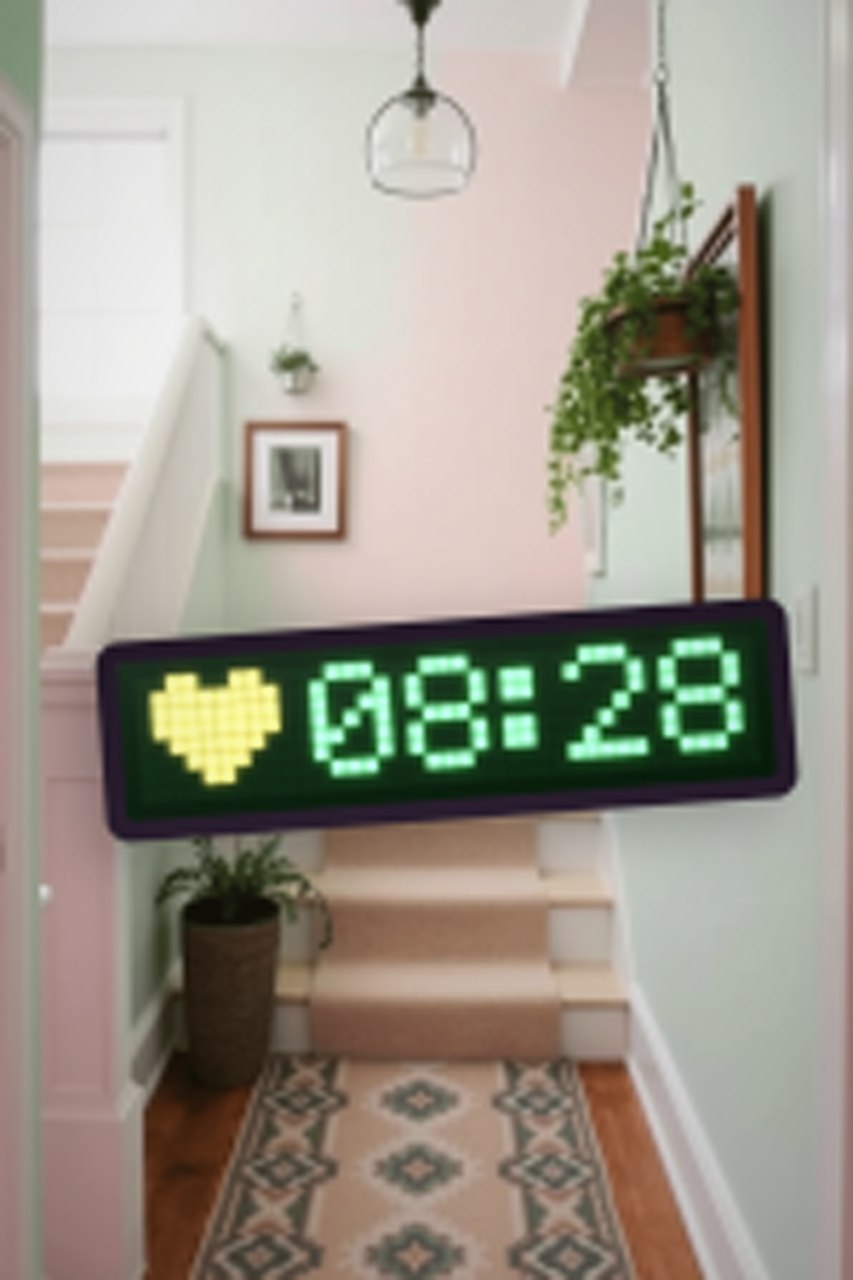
8h28
